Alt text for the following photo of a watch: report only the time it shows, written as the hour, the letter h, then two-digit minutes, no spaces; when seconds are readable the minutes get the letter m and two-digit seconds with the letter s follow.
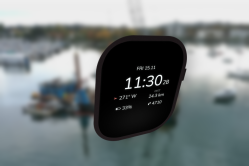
11h30
